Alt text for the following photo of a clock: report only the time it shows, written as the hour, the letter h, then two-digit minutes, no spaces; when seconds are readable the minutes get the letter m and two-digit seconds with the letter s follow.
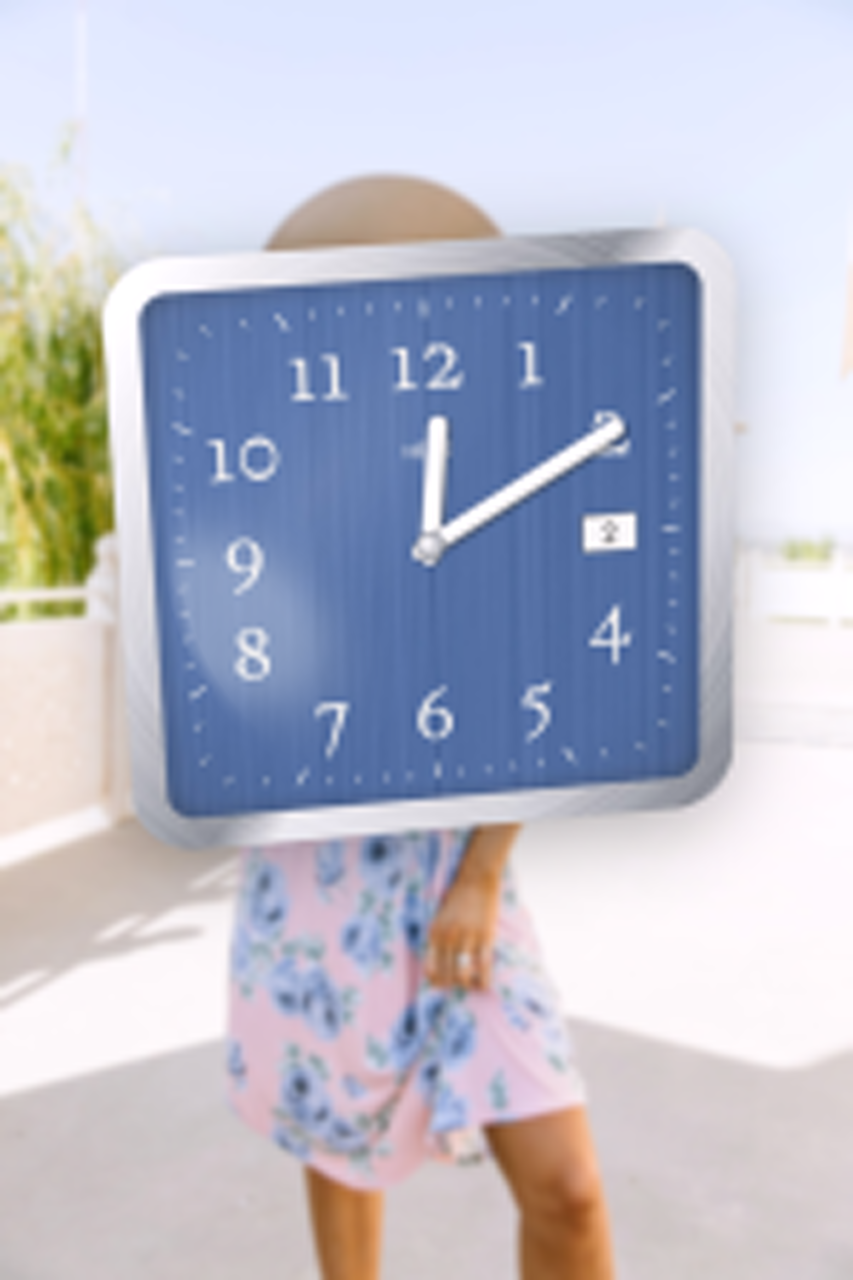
12h10
